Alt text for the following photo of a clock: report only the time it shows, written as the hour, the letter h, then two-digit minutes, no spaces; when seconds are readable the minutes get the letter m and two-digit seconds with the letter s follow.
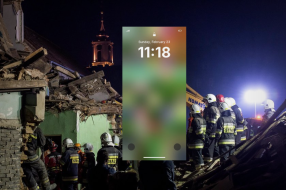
11h18
